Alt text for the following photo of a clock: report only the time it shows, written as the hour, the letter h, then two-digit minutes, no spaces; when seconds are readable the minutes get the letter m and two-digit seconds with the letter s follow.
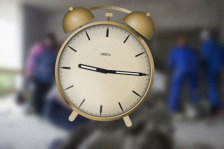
9h15
